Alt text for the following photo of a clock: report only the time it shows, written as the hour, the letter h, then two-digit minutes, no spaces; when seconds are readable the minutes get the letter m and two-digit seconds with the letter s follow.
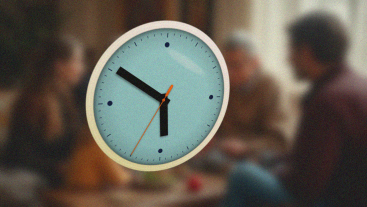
5h50m35s
